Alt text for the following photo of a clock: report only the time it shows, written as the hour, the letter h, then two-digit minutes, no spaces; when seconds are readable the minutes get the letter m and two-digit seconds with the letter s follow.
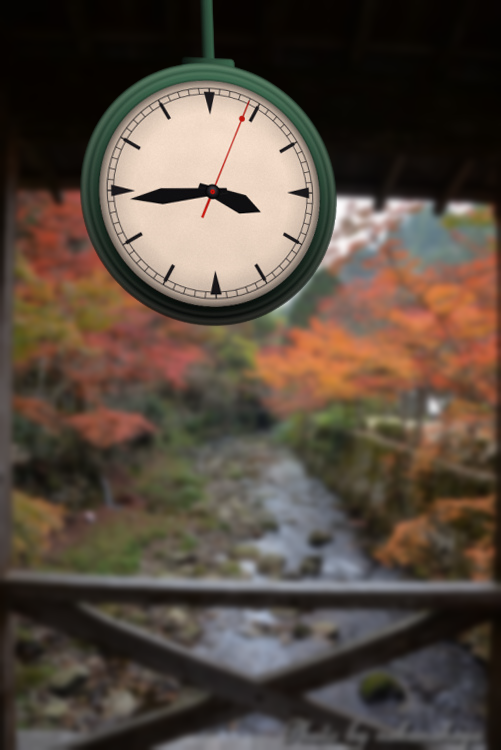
3h44m04s
